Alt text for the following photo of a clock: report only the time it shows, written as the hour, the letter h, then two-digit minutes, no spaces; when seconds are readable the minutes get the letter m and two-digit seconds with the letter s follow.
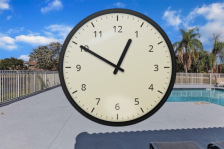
12h50
